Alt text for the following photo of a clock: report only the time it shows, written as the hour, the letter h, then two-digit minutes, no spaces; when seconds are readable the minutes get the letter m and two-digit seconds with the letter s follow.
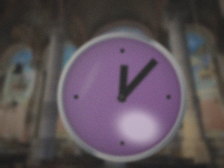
12h07
